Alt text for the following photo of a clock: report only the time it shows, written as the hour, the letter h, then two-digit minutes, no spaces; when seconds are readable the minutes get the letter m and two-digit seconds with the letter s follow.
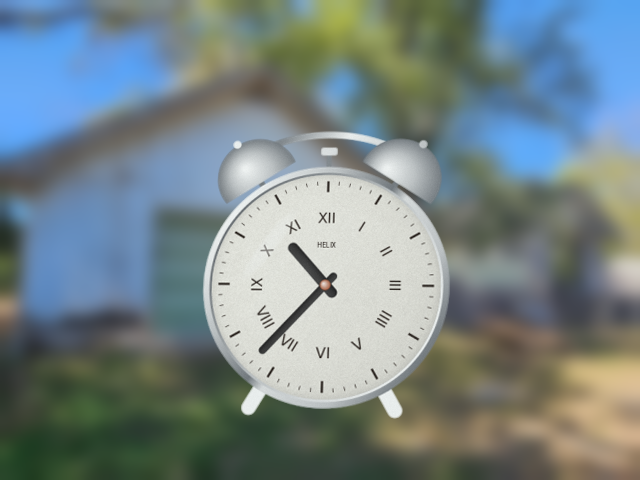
10h37
